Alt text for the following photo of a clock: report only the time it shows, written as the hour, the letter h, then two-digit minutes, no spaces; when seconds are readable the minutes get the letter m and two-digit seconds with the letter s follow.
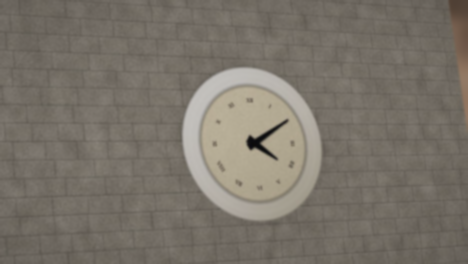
4h10
